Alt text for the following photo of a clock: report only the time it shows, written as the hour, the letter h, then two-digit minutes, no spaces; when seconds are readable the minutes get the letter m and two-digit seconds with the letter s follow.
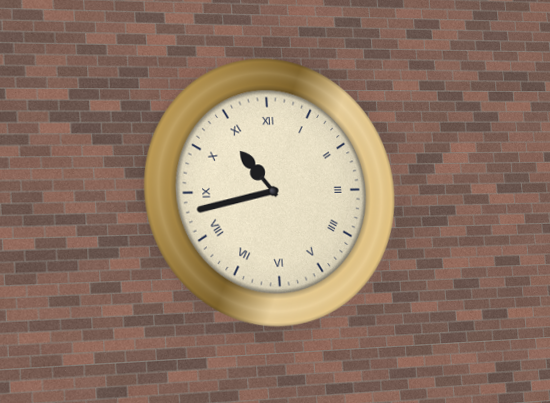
10h43
